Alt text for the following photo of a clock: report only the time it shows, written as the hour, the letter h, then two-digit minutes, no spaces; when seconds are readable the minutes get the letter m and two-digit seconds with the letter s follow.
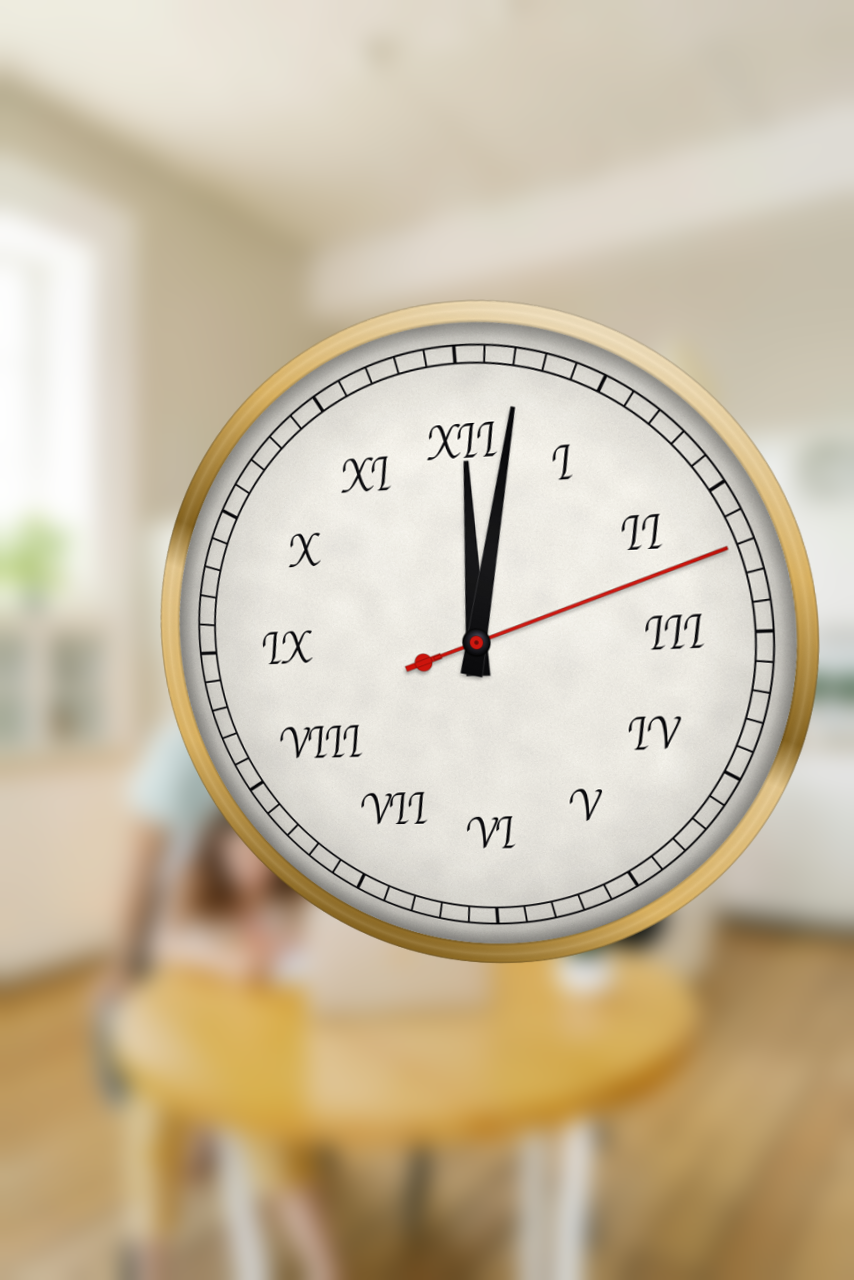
12h02m12s
